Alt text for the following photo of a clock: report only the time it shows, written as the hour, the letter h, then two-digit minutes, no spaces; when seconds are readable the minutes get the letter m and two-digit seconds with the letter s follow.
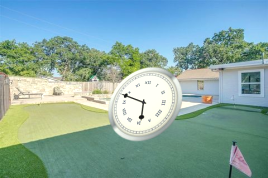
5h48
